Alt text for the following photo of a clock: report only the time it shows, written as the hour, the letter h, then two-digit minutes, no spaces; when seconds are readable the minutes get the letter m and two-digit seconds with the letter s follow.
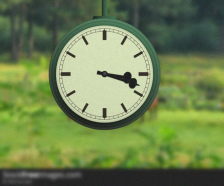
3h18
